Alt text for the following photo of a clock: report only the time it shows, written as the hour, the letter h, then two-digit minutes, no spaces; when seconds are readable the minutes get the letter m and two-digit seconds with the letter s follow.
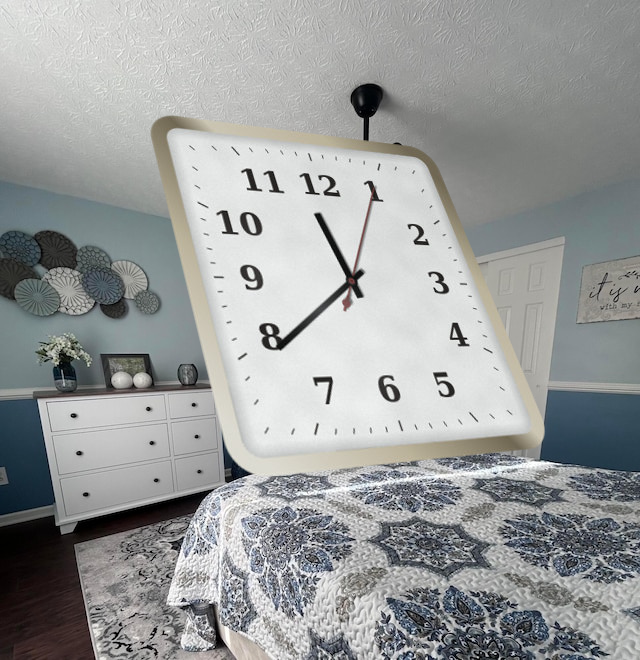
11h39m05s
